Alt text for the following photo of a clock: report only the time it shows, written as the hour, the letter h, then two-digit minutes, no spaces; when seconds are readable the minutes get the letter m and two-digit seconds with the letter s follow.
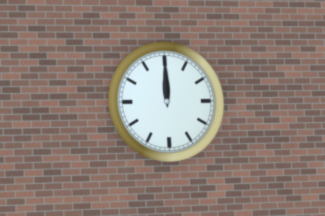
12h00
